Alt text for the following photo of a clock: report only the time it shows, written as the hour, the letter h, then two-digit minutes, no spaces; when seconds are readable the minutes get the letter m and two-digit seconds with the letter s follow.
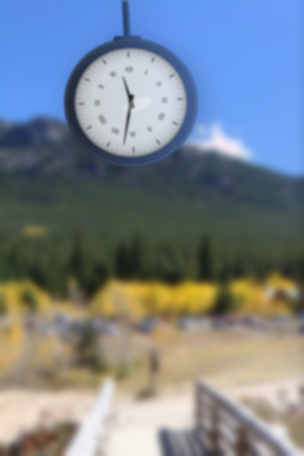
11h32
